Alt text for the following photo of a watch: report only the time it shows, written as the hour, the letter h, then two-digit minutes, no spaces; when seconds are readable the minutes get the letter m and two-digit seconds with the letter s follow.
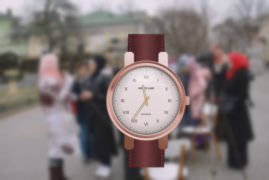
11h36
